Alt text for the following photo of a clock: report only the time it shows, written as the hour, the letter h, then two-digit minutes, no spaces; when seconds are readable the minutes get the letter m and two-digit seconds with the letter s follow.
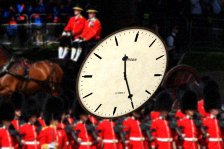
11h25
